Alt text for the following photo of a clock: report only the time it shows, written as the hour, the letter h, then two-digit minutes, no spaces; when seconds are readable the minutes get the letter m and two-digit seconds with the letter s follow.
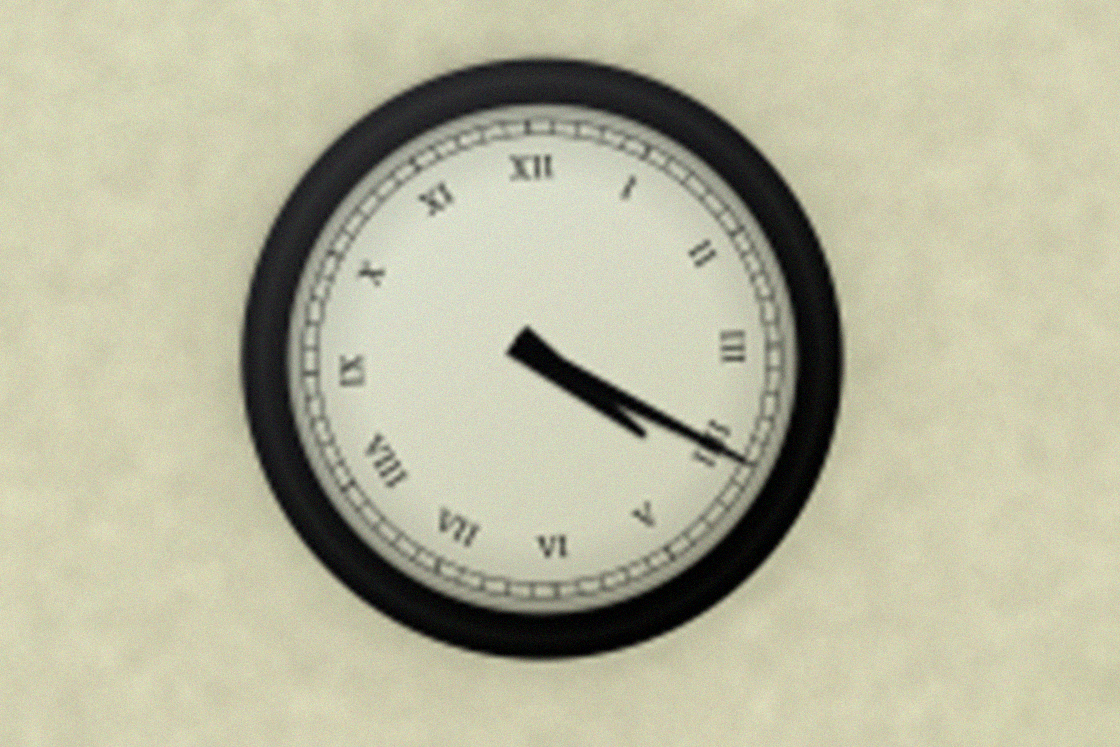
4h20
